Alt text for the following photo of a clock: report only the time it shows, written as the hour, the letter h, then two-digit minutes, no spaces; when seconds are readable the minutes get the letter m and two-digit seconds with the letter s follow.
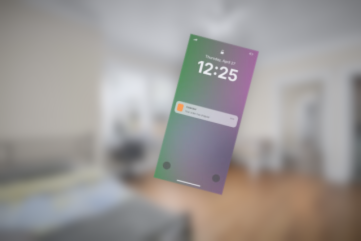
12h25
